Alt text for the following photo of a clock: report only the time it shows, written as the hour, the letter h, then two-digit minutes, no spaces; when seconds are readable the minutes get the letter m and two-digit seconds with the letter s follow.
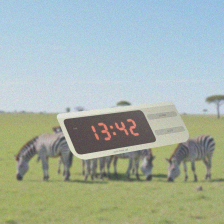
13h42
